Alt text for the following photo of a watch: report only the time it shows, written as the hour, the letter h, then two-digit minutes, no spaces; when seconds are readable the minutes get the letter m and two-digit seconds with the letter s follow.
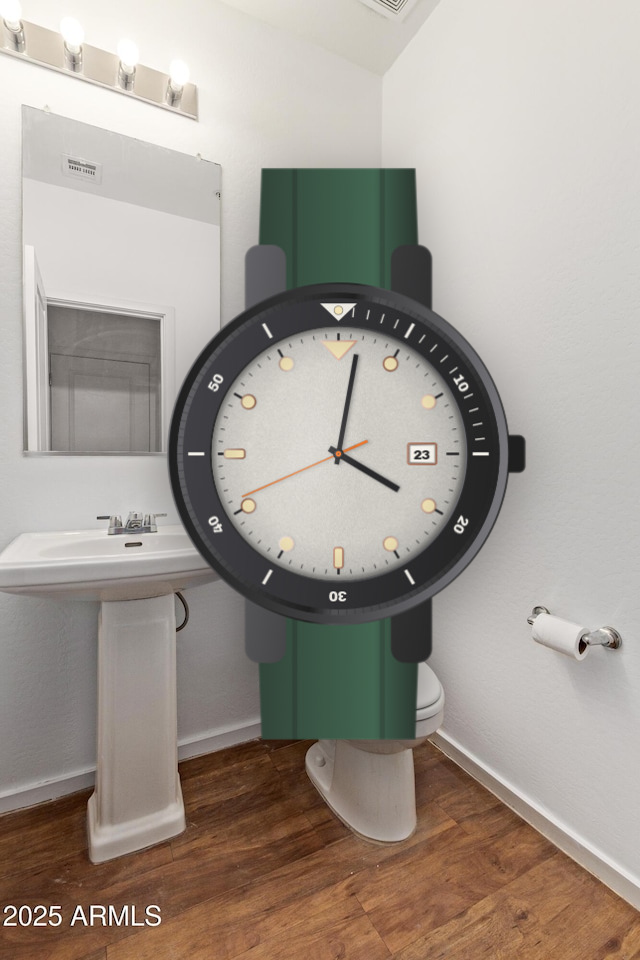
4h01m41s
